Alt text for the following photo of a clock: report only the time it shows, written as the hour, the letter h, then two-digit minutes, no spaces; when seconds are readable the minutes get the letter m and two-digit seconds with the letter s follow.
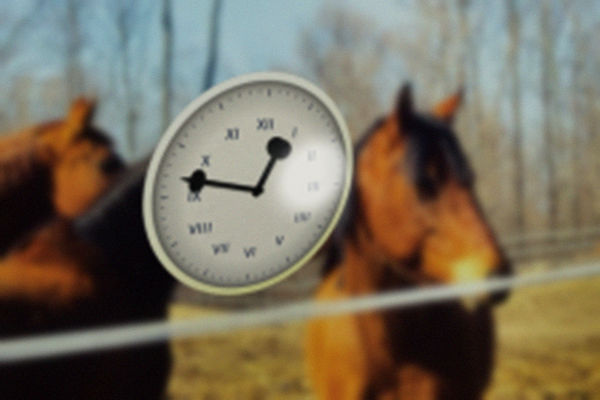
12h47
